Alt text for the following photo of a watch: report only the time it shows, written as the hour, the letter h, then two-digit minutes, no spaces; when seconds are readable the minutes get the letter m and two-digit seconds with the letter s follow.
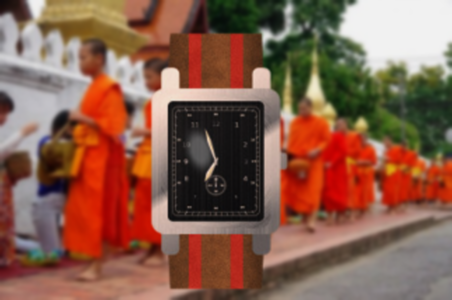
6h57
